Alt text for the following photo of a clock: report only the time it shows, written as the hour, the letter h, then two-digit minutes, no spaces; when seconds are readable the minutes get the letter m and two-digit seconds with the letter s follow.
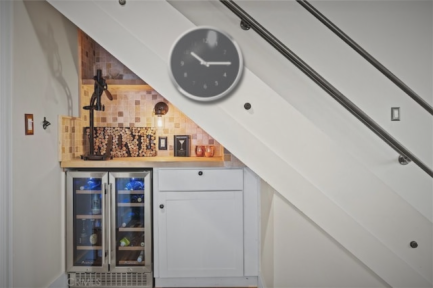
10h15
